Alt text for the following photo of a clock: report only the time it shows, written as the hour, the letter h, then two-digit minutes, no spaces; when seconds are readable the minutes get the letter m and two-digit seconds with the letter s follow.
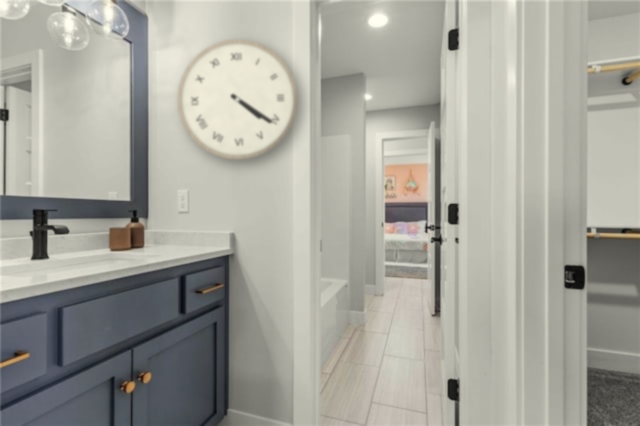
4h21
